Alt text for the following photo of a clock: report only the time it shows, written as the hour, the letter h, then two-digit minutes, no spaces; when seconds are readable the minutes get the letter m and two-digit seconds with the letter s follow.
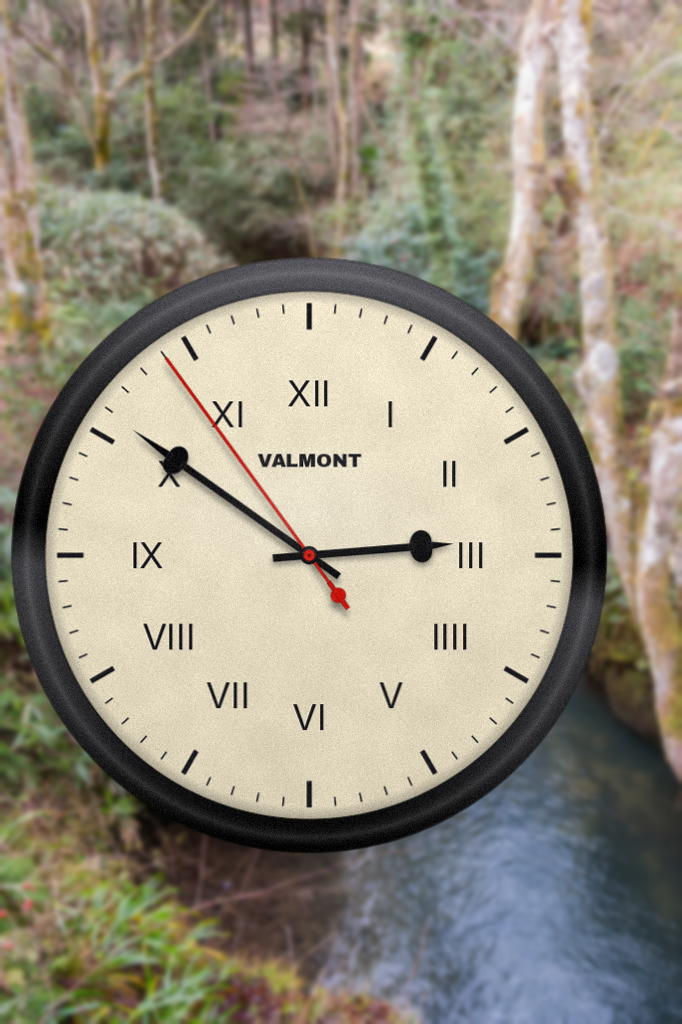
2h50m54s
